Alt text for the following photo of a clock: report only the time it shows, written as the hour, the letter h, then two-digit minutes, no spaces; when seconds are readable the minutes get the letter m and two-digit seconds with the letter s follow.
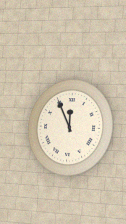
11h55
